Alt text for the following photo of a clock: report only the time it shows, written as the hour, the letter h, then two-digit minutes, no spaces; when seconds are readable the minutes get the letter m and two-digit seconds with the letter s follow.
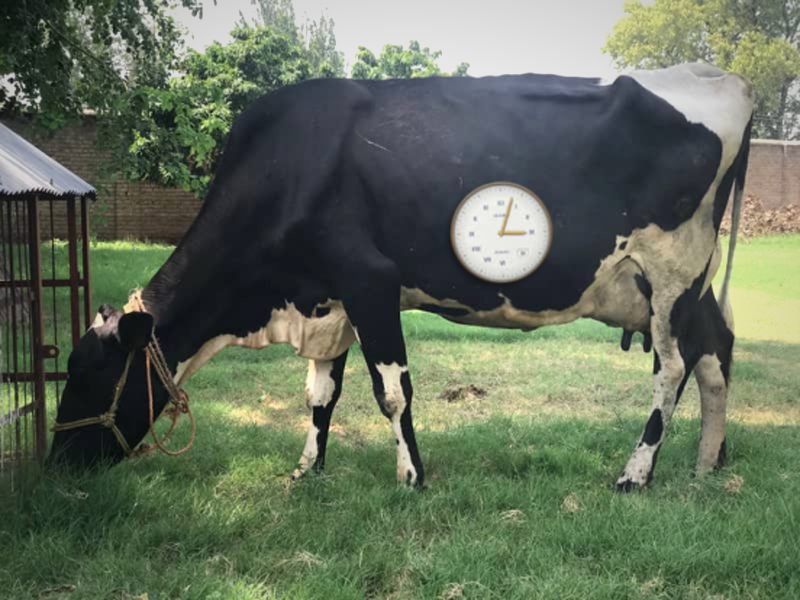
3h03
